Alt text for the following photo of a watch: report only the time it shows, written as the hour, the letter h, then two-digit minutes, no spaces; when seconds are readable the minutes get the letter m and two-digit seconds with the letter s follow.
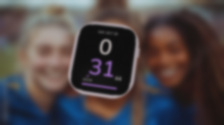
0h31
